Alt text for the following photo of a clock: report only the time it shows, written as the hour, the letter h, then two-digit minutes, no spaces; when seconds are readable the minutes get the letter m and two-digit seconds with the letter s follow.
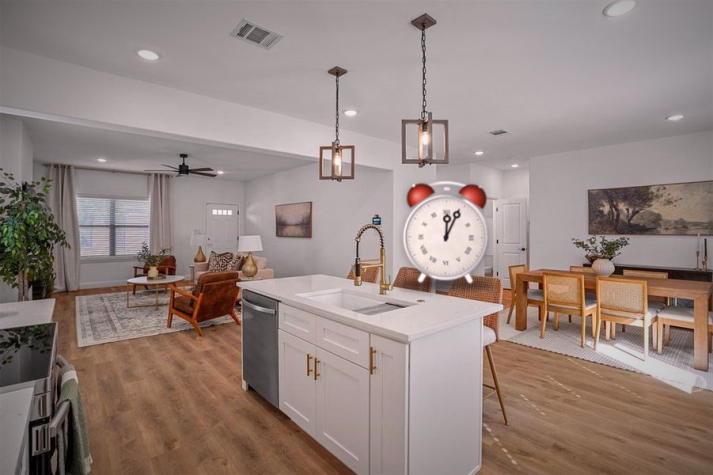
12h04
